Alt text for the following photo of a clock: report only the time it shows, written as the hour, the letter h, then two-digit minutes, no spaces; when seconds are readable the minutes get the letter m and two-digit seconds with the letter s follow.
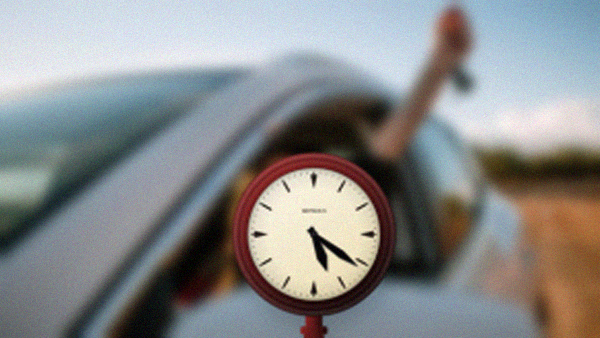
5h21
